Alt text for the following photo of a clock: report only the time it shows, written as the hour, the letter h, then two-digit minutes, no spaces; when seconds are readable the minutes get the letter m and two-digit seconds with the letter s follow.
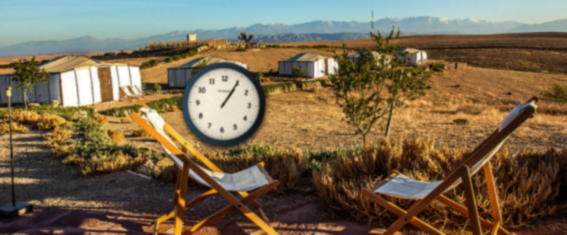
1h05
